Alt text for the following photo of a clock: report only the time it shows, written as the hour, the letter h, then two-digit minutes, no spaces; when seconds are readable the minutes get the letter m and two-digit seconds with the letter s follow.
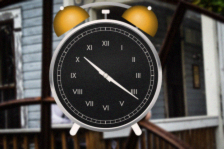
10h21
